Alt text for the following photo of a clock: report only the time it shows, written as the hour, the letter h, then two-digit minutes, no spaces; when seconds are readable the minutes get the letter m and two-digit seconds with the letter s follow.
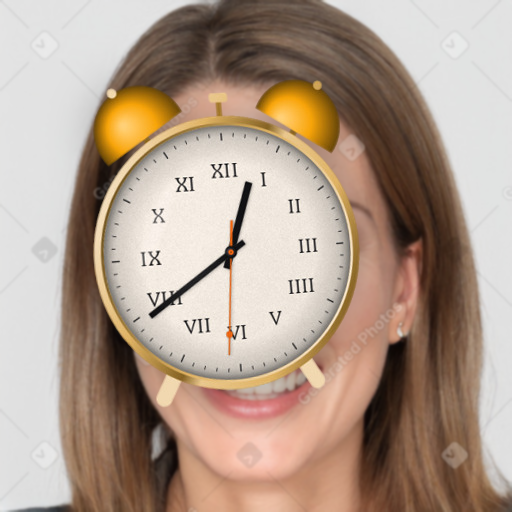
12h39m31s
